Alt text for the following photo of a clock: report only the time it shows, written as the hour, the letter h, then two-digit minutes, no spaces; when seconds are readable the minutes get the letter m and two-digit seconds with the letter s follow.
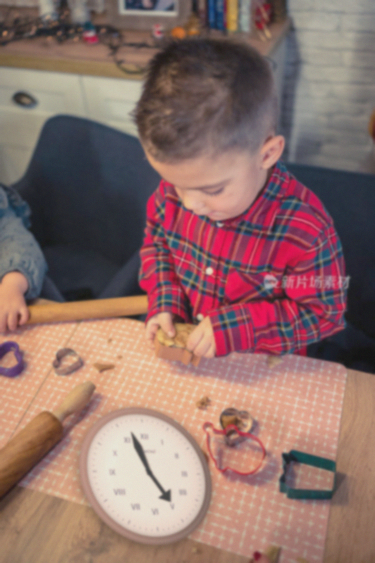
4h57
